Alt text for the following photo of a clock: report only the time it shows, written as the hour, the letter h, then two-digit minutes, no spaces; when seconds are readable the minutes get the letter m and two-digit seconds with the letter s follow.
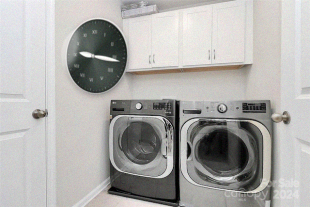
9h16
